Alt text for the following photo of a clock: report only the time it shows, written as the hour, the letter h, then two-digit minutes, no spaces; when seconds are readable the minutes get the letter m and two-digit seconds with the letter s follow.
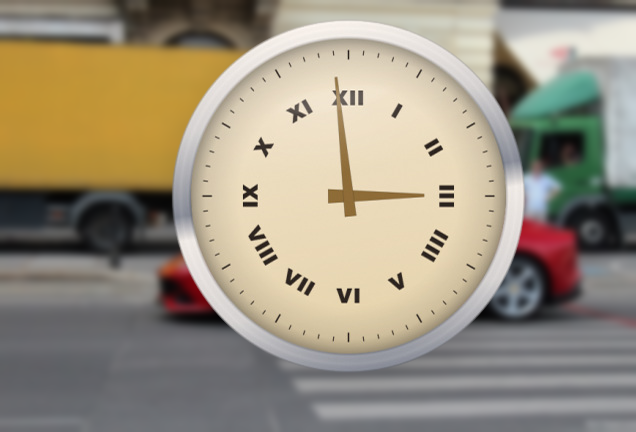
2h59
